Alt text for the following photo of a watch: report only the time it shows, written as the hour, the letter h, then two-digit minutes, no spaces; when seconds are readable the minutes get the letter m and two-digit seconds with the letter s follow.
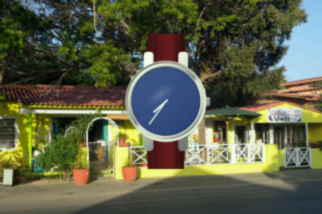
7h36
